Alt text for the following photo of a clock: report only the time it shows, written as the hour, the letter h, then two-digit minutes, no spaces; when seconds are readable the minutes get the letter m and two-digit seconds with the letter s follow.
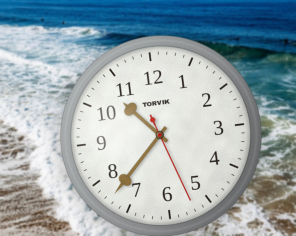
10h37m27s
